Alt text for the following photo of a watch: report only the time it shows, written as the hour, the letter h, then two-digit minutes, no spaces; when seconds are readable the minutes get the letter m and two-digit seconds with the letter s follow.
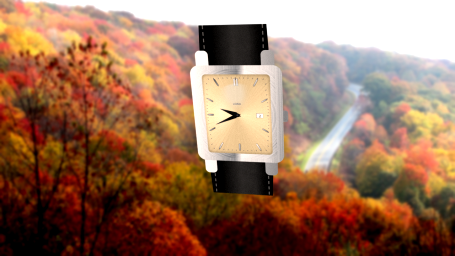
9h41
